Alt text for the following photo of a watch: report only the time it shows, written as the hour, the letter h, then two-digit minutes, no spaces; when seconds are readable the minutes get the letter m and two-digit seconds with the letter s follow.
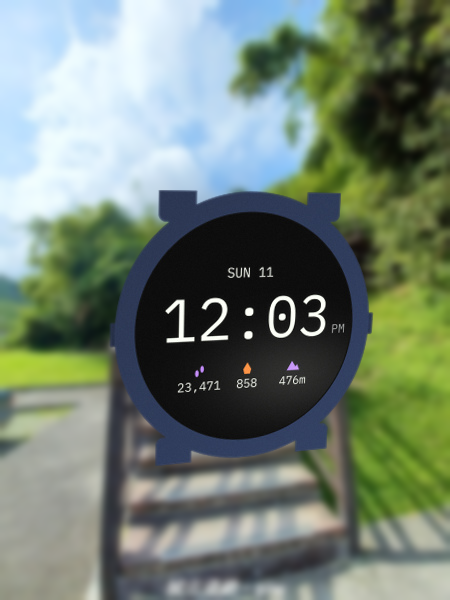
12h03
